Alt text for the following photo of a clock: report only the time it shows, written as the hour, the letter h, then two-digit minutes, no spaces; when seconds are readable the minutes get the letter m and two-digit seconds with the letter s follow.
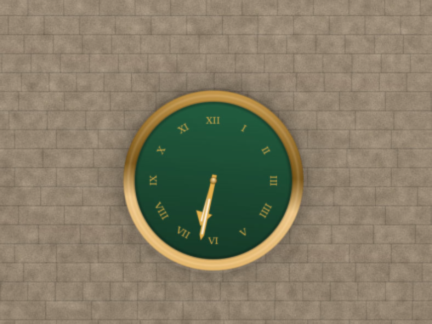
6h32
